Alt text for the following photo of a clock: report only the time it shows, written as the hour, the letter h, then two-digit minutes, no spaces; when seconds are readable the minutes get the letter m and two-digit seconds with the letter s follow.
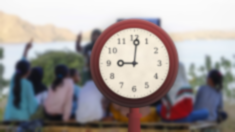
9h01
